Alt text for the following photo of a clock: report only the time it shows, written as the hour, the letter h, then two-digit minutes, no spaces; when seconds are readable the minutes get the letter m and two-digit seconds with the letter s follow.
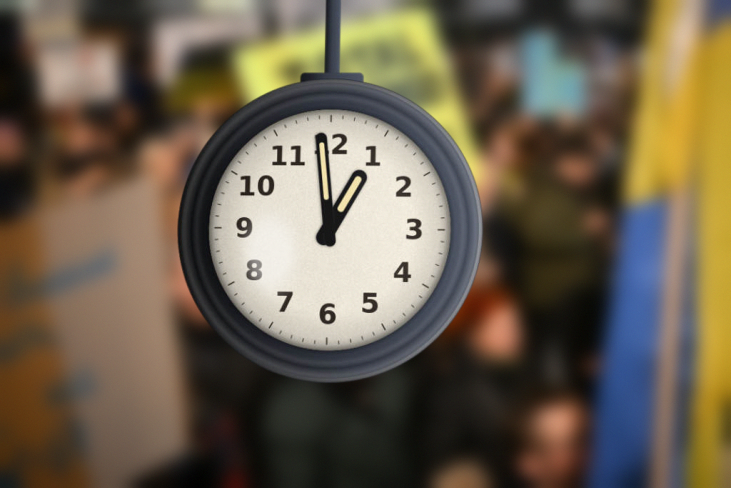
12h59
